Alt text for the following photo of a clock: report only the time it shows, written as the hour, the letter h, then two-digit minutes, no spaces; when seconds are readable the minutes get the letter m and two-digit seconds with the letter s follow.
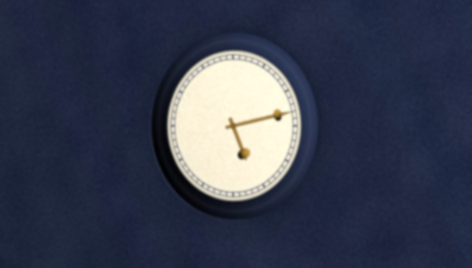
5h13
